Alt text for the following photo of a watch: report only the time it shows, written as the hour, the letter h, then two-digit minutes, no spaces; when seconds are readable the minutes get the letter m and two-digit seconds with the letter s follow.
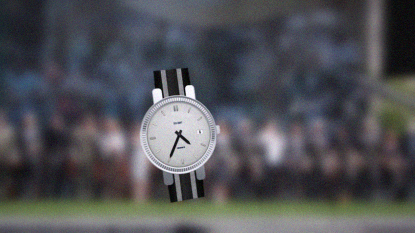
4h35
